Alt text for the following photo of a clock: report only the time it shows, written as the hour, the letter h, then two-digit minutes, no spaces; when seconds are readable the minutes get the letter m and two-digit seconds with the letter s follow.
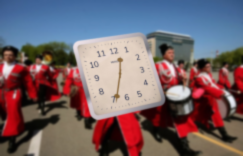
12h34
